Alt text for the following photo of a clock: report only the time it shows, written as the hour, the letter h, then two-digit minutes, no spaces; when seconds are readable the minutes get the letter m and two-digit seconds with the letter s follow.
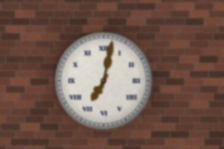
7h02
